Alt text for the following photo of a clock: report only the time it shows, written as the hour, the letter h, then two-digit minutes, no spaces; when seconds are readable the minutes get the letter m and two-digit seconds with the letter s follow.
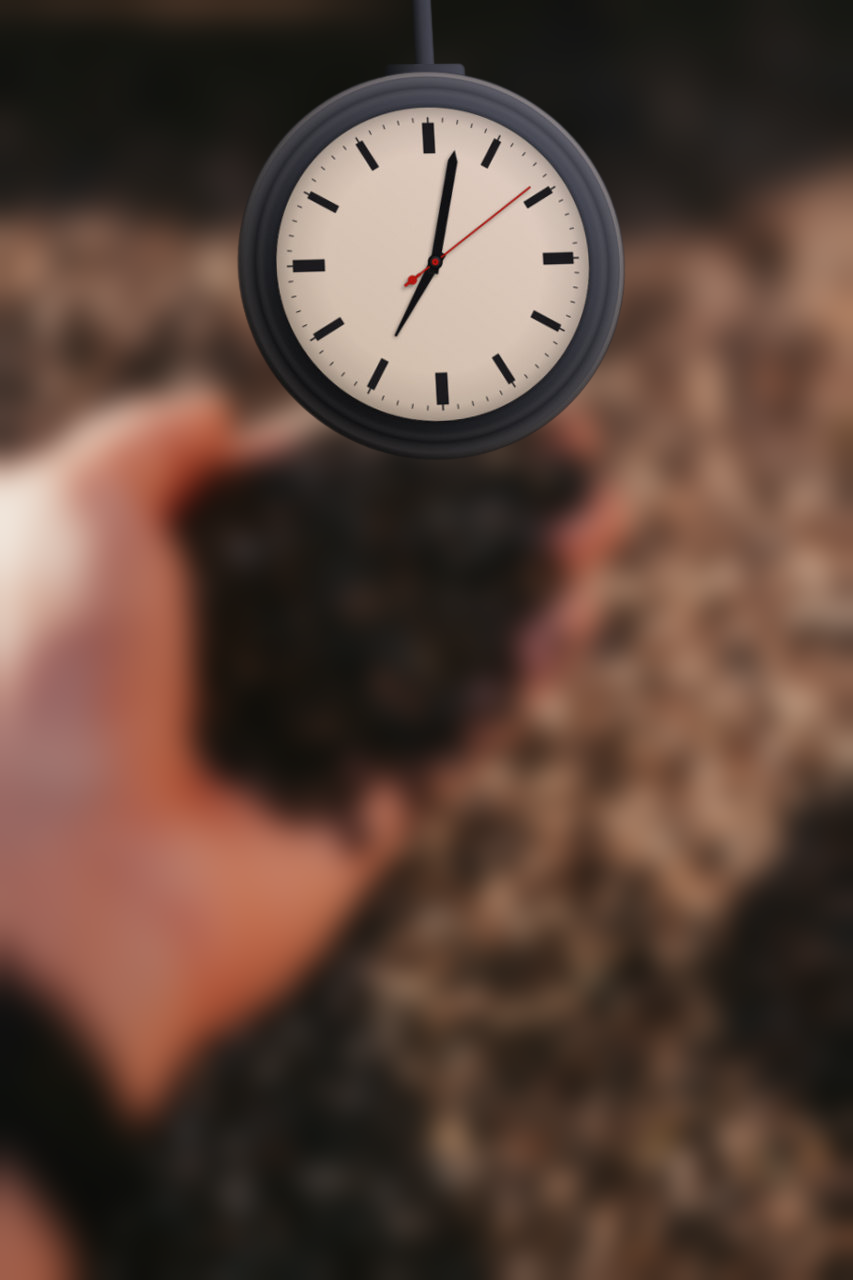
7h02m09s
